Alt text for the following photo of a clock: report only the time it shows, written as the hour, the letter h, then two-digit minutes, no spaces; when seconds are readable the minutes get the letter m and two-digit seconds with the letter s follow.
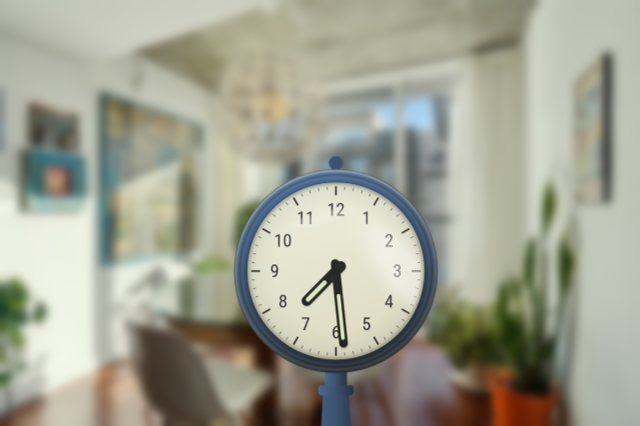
7h29
